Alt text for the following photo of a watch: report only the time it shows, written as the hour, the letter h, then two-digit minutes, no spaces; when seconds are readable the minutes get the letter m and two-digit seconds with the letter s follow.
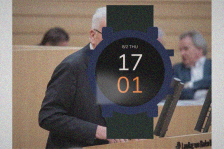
17h01
